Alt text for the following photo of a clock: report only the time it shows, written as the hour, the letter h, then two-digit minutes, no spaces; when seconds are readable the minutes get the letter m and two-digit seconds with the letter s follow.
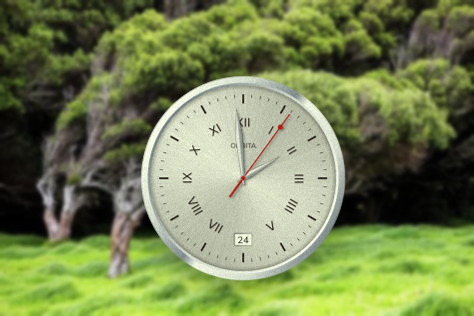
1h59m06s
